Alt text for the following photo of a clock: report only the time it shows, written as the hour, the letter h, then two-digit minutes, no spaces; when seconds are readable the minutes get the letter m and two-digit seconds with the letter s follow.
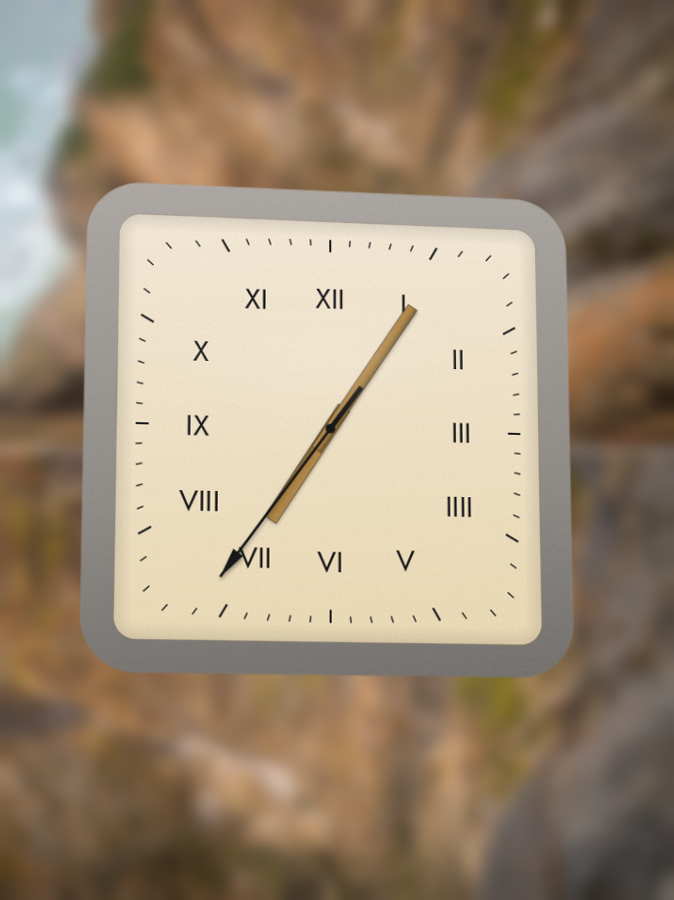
7h05m36s
